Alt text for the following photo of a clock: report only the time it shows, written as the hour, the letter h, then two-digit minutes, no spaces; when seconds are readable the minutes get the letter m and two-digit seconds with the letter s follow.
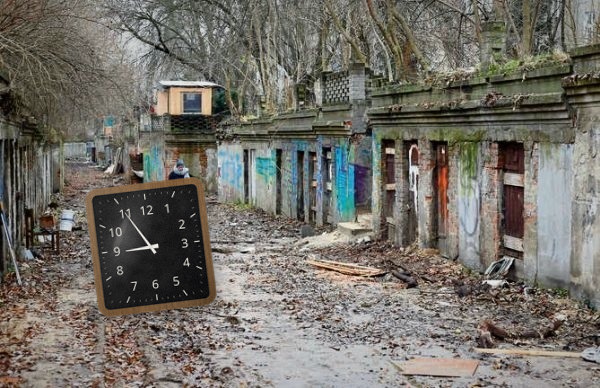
8h55
